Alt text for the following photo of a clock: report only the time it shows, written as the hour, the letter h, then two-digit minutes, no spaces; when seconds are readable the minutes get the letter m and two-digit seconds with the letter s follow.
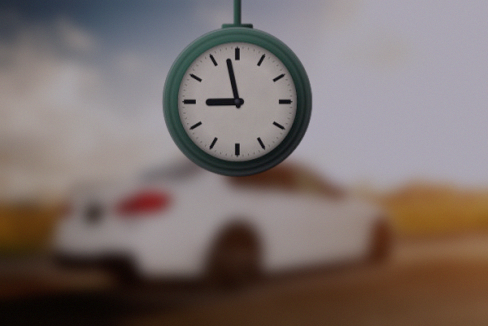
8h58
